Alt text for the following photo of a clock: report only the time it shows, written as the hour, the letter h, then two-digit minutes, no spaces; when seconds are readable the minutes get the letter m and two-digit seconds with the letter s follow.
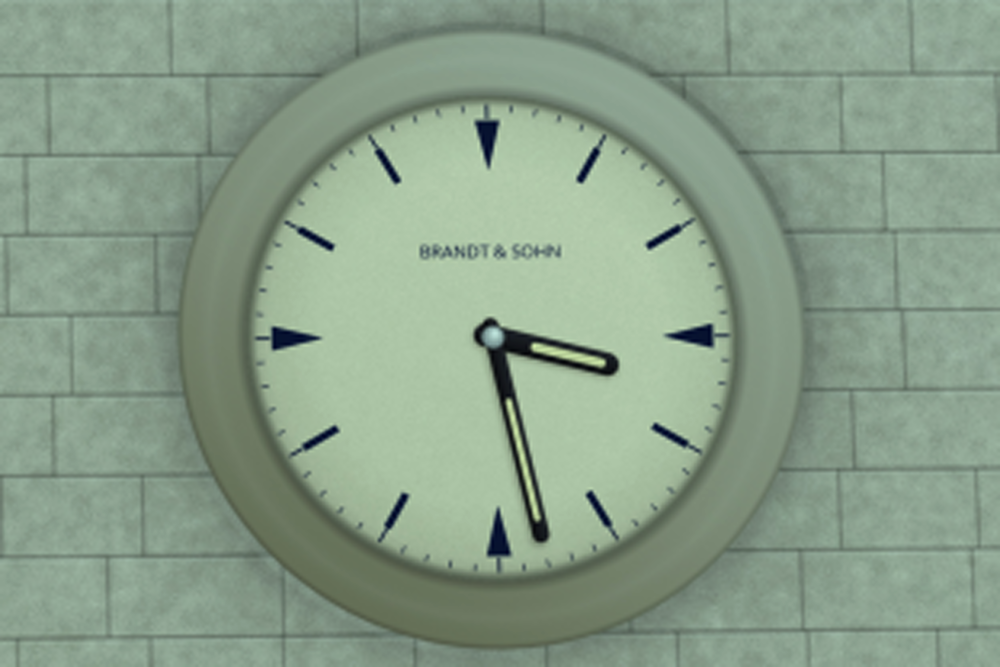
3h28
